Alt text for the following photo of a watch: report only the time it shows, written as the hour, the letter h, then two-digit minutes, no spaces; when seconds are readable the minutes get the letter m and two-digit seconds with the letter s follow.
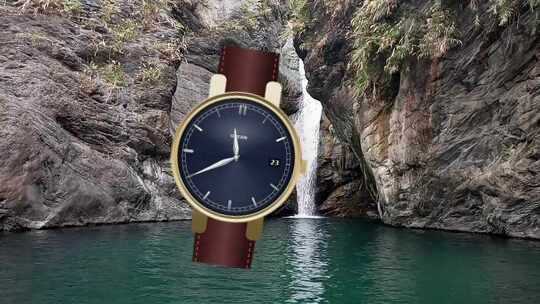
11h40
